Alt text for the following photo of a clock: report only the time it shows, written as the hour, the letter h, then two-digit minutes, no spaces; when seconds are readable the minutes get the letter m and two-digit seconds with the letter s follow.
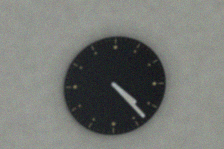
4h23
